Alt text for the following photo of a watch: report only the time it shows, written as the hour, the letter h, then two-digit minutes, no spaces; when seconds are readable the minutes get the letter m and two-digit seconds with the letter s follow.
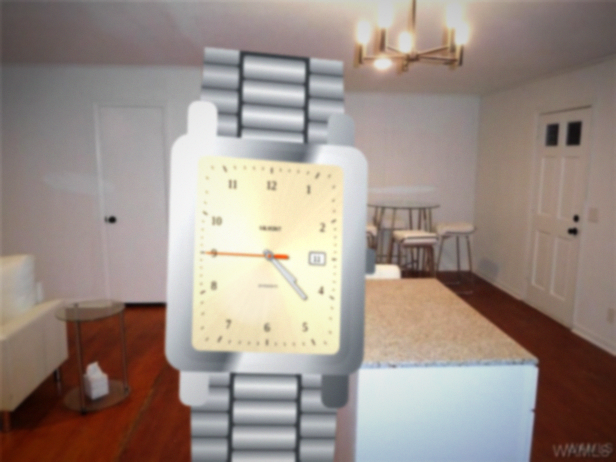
4h22m45s
